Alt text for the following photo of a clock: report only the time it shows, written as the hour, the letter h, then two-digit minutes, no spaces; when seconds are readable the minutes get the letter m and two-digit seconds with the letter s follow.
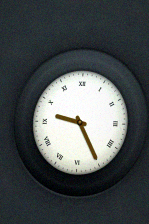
9h25
